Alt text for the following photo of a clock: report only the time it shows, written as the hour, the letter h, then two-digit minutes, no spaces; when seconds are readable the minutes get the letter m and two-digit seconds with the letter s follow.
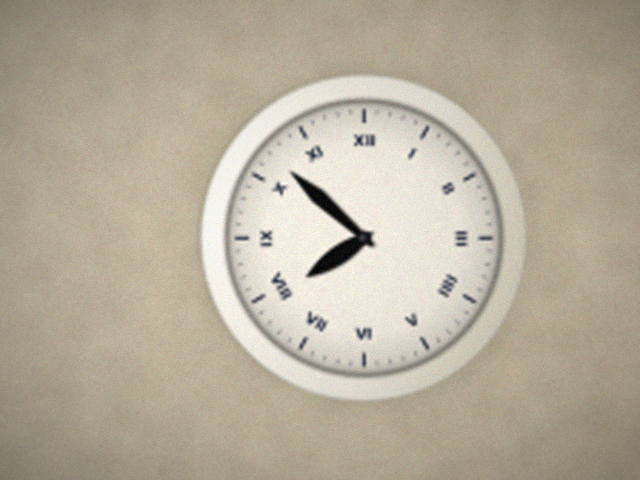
7h52
